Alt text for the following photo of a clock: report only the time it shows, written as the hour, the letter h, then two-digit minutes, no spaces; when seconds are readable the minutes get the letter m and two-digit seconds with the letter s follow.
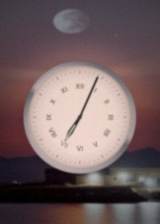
7h04
